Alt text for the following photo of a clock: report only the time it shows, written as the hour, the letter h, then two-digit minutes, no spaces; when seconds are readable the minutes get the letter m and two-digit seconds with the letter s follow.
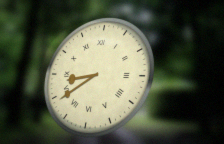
8h39
